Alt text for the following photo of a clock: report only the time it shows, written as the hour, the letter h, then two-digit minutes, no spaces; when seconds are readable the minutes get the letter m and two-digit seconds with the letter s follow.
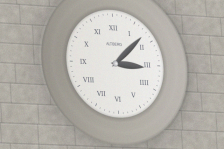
3h08
